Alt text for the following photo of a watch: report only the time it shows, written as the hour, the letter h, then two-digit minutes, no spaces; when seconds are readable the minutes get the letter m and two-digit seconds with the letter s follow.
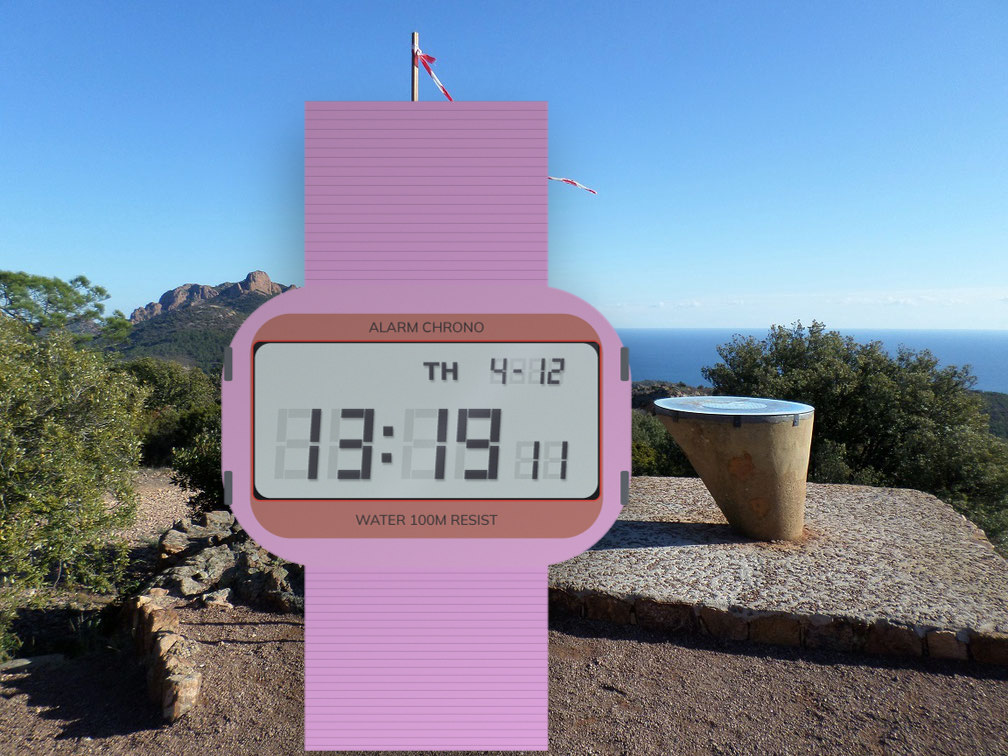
13h19m11s
